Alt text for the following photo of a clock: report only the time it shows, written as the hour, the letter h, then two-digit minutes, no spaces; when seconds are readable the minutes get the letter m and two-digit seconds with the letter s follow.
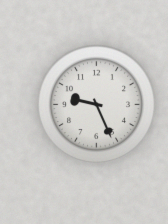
9h26
